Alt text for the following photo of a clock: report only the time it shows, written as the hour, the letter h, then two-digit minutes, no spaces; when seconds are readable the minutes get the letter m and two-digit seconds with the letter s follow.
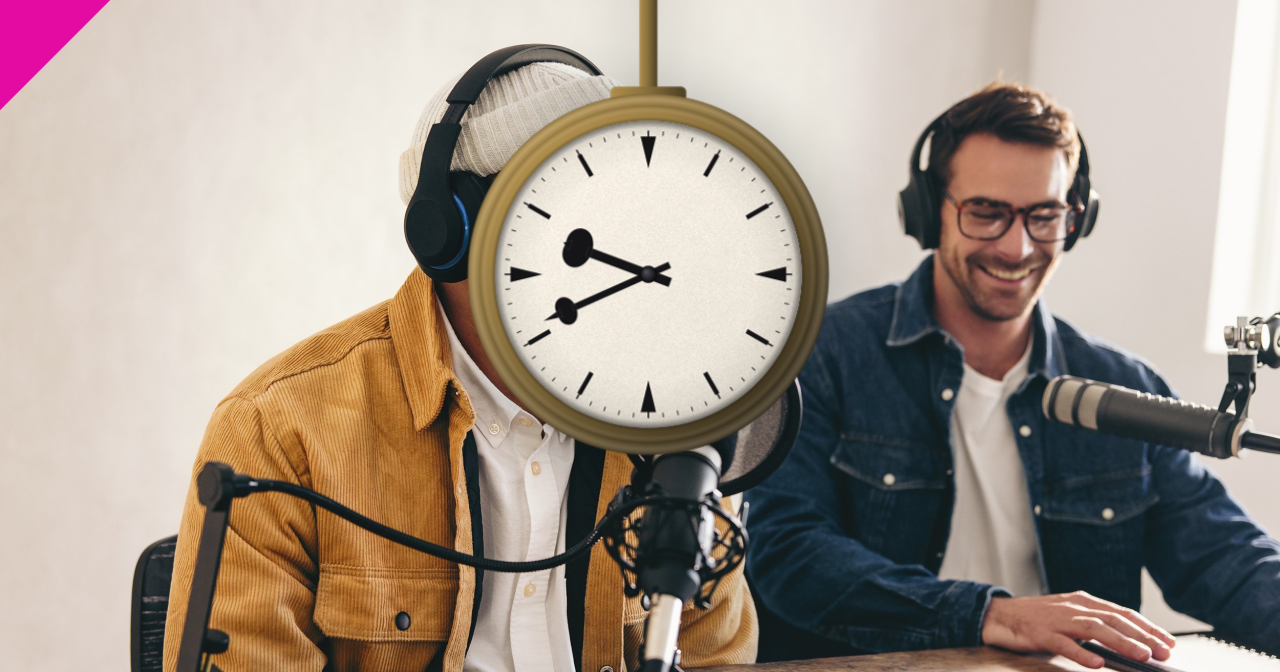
9h41
